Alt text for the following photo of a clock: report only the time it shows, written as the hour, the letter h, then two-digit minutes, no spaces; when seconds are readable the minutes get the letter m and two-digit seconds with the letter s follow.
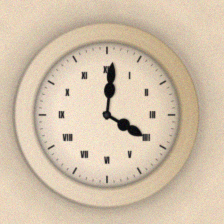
4h01
